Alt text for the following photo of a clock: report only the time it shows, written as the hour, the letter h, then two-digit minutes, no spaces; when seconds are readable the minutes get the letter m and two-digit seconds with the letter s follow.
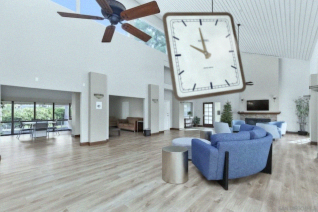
9h59
